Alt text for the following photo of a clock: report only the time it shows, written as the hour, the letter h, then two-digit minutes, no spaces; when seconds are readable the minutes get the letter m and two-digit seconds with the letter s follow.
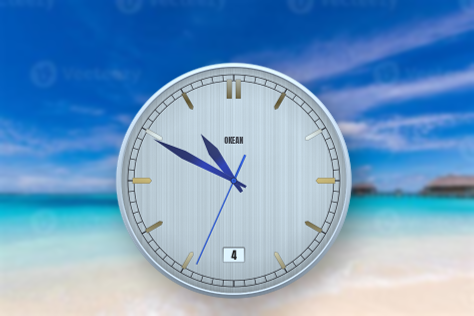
10h49m34s
